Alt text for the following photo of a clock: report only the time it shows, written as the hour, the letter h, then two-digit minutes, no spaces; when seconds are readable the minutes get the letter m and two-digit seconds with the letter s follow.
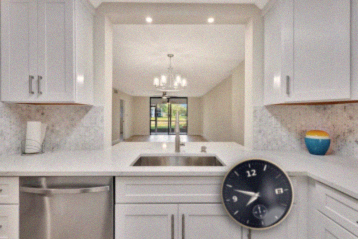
7h49
